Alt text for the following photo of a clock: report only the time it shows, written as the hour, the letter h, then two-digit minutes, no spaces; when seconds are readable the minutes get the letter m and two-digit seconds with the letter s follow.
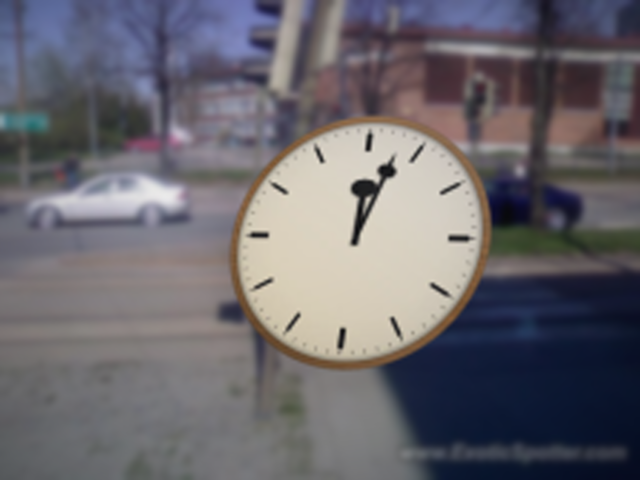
12h03
